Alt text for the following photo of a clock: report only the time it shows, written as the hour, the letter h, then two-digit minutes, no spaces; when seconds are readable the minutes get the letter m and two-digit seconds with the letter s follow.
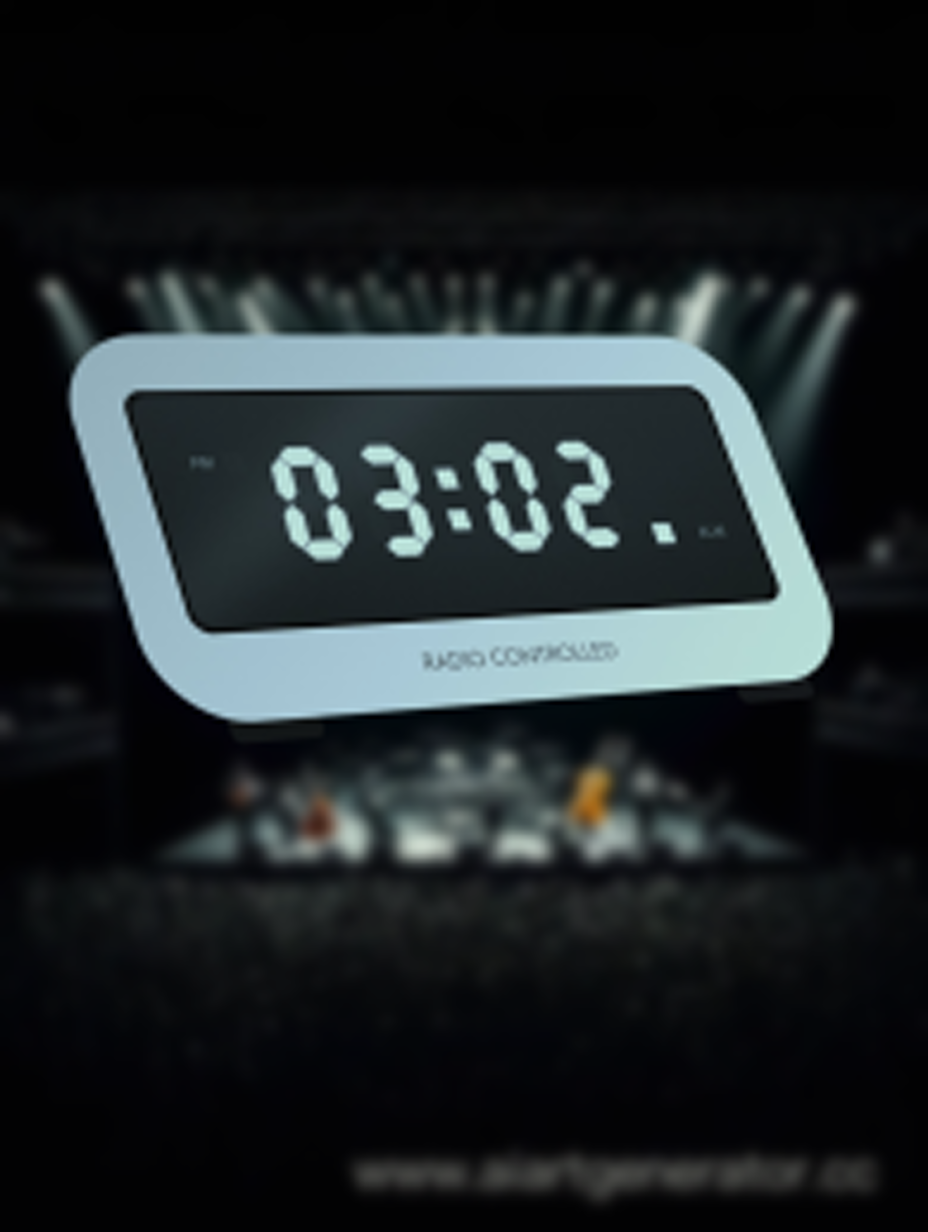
3h02
